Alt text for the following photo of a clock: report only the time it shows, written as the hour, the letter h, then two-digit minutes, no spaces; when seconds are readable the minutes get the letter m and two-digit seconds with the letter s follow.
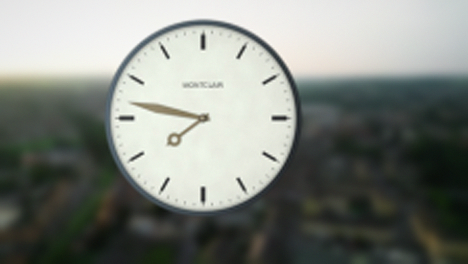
7h47
